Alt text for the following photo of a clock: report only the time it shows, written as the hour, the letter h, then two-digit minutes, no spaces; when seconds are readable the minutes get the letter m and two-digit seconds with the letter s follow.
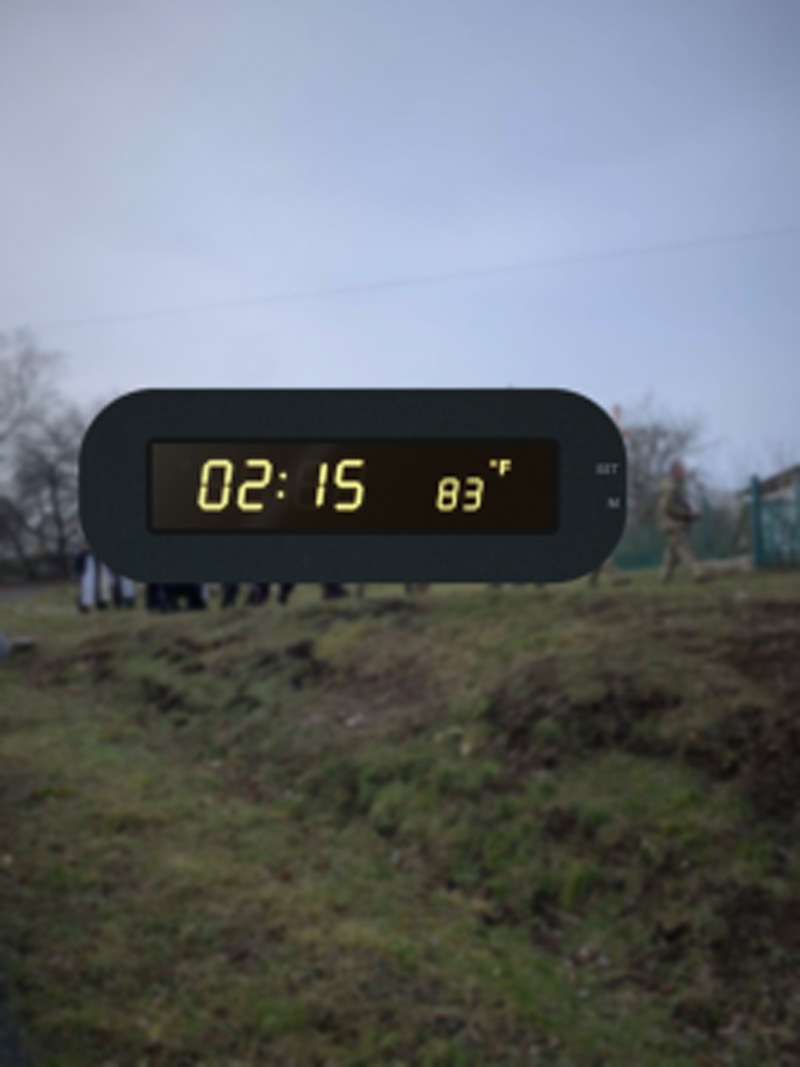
2h15
